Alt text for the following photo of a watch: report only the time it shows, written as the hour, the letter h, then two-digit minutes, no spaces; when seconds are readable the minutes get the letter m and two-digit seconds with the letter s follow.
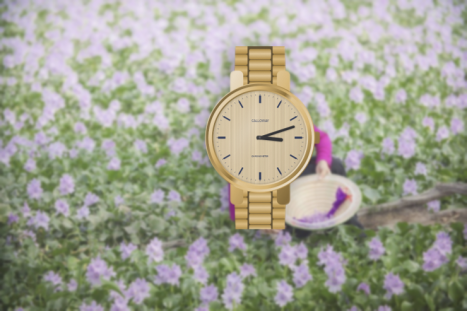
3h12
